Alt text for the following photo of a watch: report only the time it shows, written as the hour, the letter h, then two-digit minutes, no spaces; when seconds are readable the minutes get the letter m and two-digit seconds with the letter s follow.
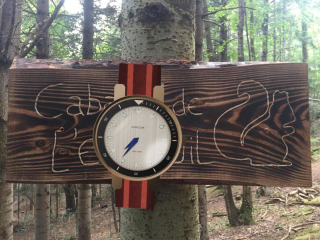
7h36
